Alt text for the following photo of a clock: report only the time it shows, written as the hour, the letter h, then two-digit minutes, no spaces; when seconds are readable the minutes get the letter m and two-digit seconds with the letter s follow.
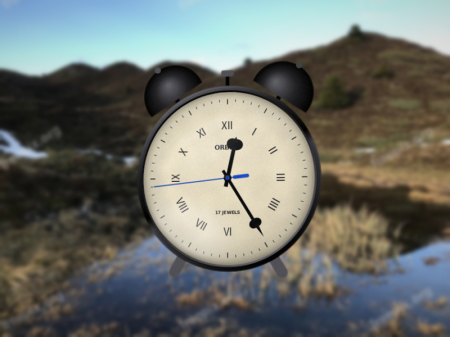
12h24m44s
